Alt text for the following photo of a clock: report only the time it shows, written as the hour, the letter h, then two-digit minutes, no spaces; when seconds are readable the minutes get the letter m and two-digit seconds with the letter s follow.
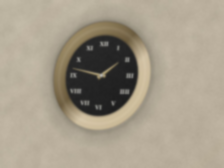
1h47
